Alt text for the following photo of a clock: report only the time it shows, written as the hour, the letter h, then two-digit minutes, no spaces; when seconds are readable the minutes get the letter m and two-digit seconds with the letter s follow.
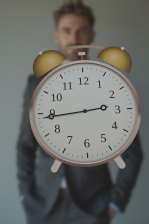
2h44
